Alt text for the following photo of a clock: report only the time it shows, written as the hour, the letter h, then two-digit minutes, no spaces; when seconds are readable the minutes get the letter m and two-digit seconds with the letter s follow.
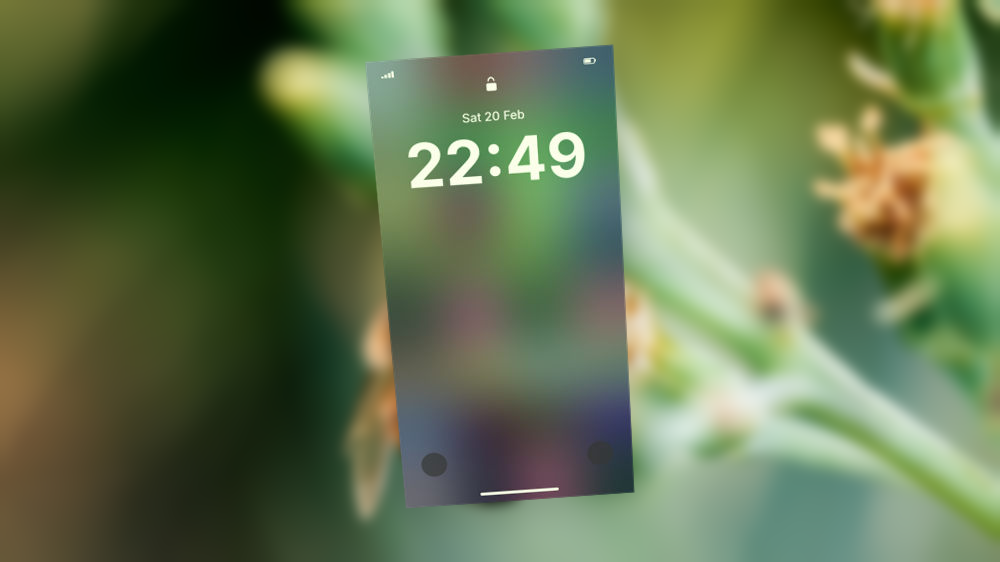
22h49
